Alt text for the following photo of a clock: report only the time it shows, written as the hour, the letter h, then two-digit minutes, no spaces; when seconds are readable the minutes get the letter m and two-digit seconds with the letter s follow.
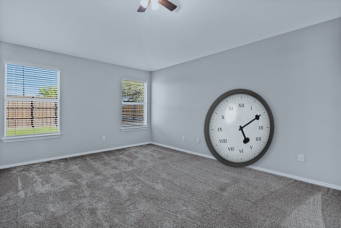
5h10
